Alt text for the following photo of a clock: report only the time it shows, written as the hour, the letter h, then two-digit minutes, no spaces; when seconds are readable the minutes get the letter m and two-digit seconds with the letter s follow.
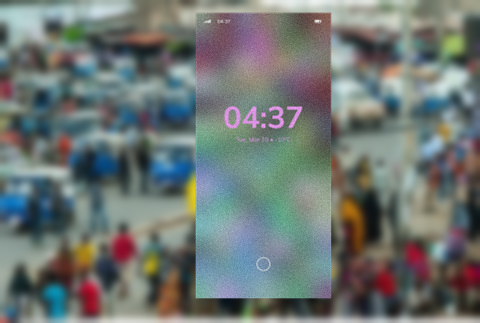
4h37
